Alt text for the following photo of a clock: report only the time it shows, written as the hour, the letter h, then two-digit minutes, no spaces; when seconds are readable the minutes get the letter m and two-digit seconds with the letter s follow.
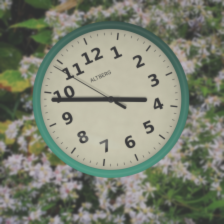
3h48m54s
